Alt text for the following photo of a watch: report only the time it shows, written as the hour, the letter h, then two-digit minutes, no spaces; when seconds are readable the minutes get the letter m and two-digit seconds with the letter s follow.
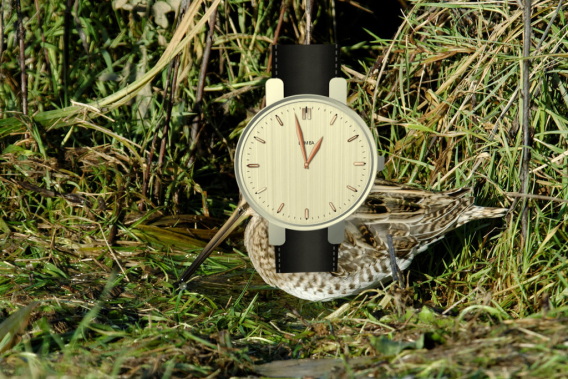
12h58
